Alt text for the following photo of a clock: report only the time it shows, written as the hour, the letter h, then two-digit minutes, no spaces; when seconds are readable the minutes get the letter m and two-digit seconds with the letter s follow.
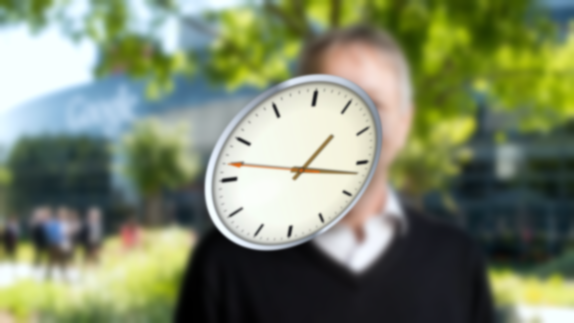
1h16m47s
